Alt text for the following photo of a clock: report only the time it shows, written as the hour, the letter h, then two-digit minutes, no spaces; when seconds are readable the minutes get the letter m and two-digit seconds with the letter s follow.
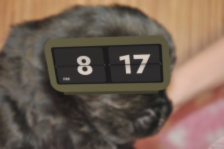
8h17
